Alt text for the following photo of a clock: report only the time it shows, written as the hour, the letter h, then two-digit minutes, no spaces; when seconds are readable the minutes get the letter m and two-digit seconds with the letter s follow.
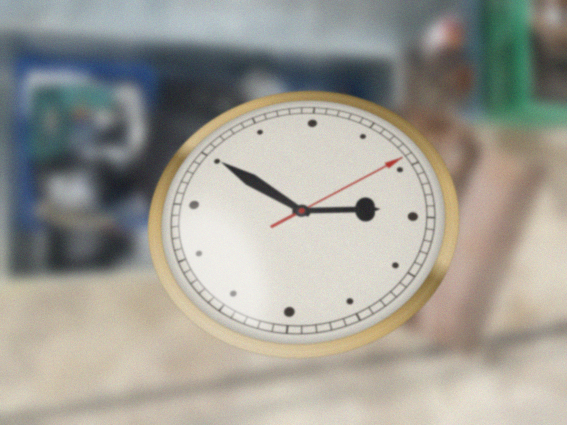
2h50m09s
